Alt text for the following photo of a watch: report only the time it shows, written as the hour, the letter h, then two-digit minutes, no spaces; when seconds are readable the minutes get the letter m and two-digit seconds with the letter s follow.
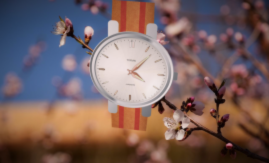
4h07
